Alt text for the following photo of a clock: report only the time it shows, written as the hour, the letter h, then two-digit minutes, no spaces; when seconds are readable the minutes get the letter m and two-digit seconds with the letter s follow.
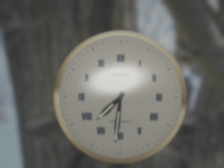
7h31
